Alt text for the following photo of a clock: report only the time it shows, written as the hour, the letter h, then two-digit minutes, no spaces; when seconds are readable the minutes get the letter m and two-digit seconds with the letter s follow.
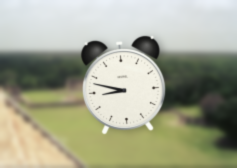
8h48
